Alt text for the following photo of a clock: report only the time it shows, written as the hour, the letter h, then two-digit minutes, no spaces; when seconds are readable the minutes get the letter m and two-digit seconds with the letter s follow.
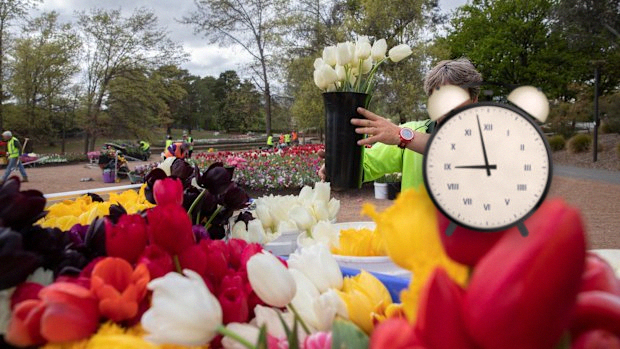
8h58
